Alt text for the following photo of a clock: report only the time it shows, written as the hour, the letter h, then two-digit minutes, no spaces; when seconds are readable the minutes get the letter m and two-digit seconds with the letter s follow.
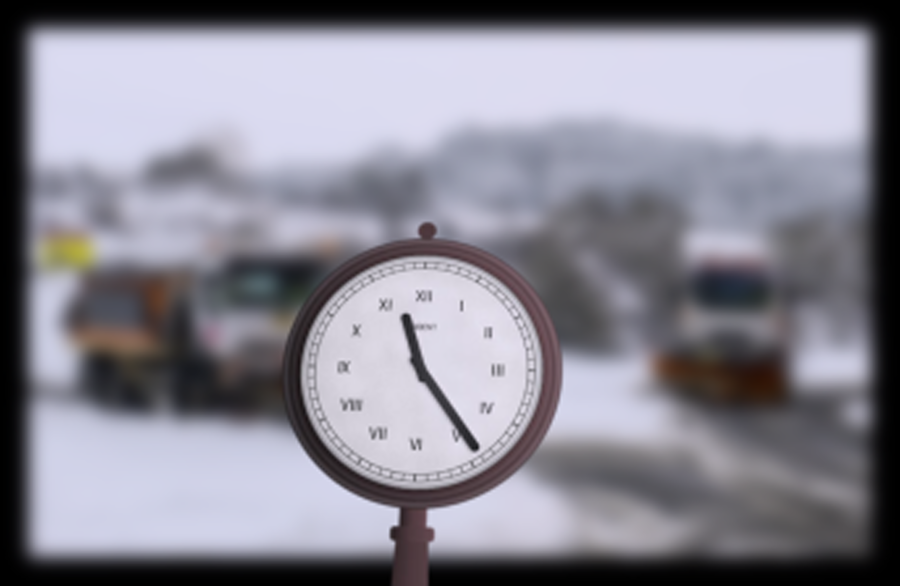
11h24
